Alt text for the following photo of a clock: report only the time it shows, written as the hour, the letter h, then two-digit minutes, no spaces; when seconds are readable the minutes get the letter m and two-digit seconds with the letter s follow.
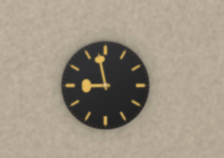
8h58
